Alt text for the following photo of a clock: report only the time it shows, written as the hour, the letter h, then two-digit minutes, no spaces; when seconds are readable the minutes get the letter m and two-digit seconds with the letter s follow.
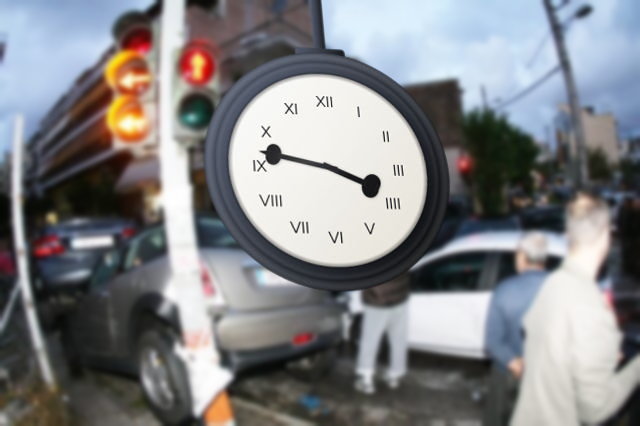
3h47
